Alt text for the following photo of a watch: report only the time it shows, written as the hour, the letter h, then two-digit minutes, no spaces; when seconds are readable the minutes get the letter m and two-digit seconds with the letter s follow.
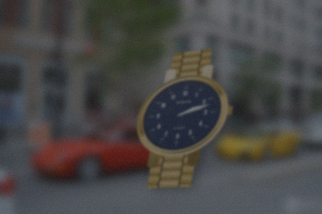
2h12
